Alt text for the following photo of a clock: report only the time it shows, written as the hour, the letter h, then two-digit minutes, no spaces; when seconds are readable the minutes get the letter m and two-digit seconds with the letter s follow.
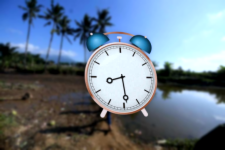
8h29
